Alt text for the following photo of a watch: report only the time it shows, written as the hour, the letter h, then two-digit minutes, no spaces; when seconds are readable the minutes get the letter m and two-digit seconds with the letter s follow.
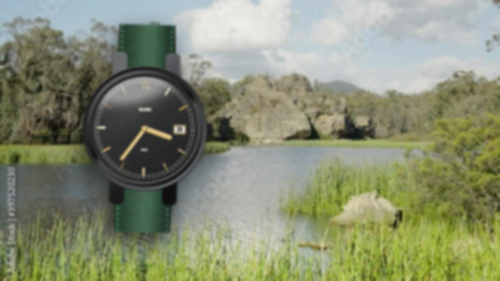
3h36
